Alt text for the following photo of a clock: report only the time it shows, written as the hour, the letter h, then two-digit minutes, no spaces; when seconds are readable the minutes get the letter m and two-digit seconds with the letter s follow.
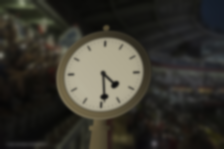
4h29
